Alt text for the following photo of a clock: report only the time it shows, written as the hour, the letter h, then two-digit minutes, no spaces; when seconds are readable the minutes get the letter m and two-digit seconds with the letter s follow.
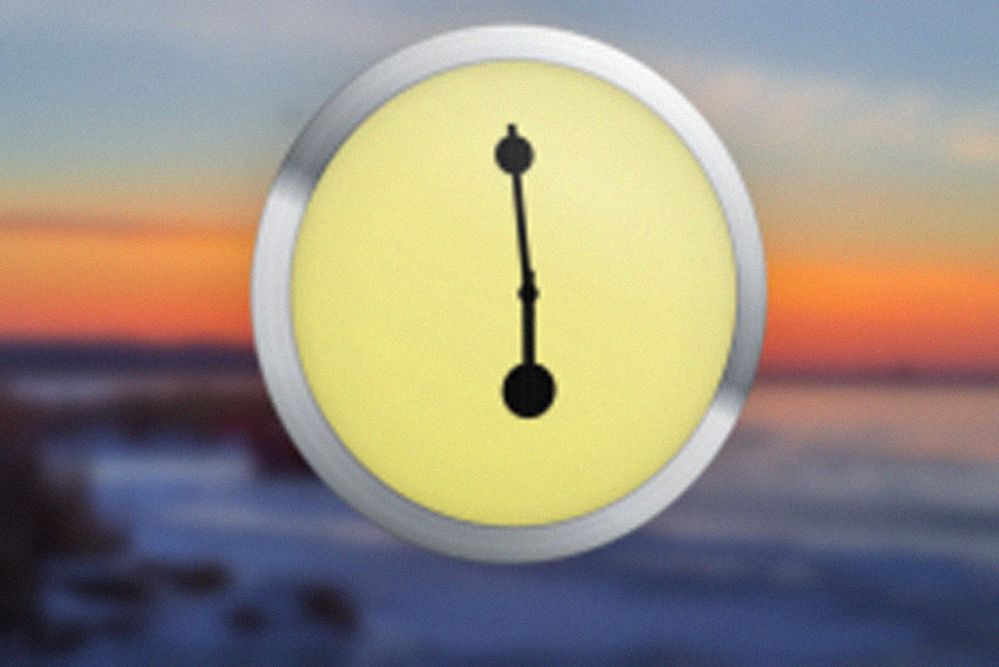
5h59
